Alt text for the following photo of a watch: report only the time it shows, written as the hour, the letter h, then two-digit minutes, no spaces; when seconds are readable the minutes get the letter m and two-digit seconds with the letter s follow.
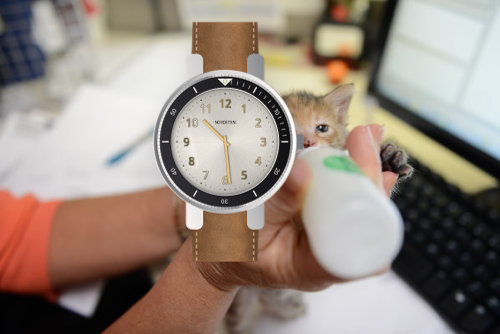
10h29
